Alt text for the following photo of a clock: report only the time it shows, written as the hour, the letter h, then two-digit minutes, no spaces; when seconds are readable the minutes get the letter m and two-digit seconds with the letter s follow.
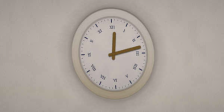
12h13
